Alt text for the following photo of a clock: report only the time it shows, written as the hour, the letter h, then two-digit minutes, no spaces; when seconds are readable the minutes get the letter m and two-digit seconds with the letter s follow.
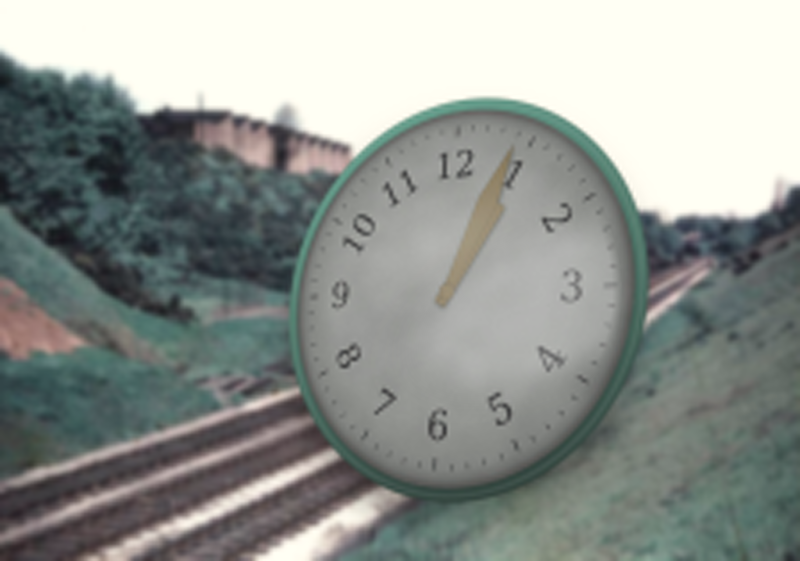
1h04
